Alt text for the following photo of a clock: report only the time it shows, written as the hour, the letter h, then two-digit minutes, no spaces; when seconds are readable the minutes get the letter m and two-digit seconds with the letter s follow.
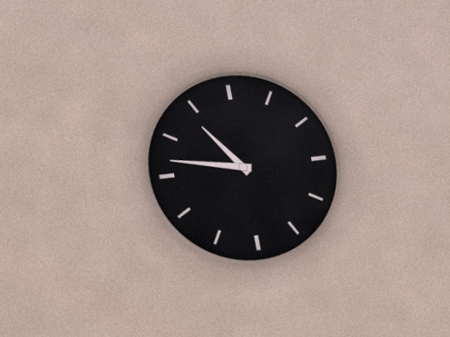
10h47
